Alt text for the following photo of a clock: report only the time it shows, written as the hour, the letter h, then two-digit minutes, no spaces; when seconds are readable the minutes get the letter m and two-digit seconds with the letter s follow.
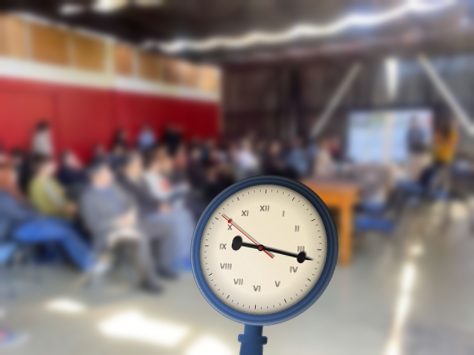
9h16m51s
